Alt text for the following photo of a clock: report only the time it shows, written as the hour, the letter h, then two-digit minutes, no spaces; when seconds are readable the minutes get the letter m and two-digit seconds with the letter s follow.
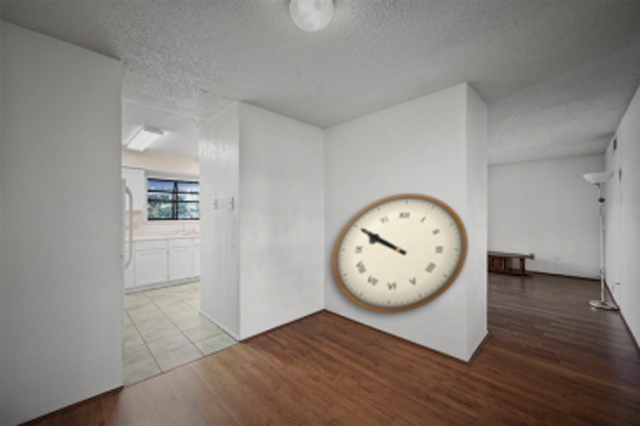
9h50
